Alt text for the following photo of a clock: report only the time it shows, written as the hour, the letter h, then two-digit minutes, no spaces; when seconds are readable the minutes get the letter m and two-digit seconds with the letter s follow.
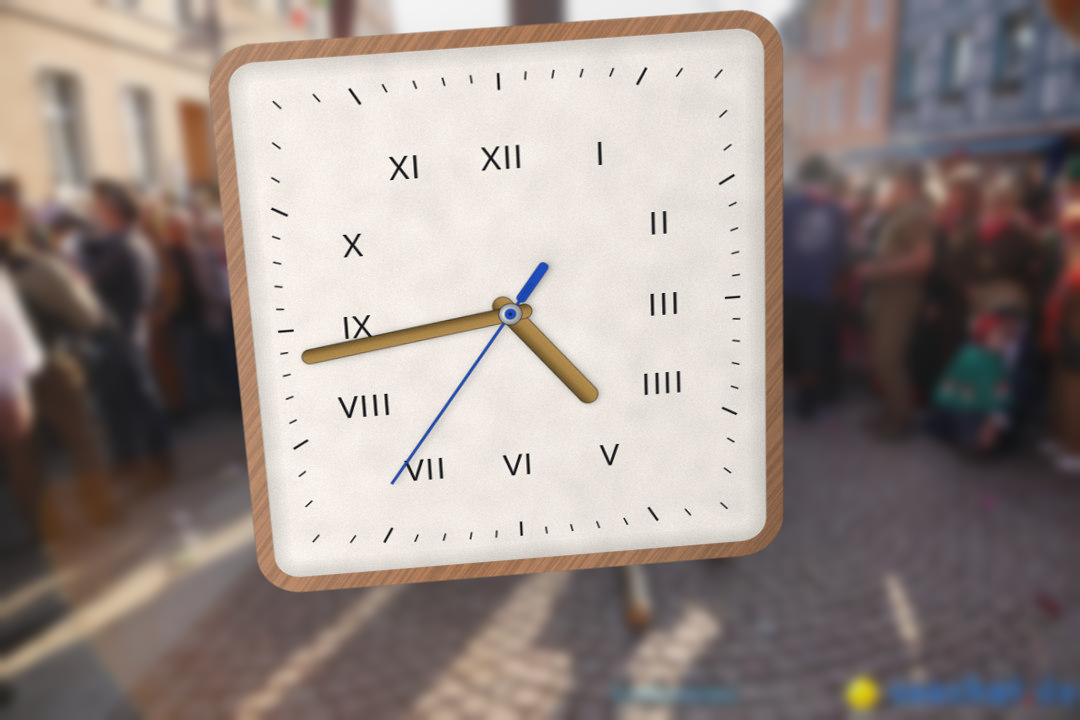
4h43m36s
